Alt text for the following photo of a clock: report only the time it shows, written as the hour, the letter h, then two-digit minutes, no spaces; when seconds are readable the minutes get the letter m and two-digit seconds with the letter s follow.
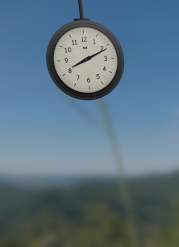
8h11
